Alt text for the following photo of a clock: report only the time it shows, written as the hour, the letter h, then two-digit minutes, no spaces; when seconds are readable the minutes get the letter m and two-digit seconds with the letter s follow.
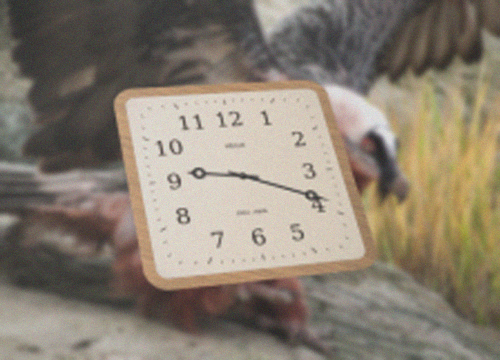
9h19
